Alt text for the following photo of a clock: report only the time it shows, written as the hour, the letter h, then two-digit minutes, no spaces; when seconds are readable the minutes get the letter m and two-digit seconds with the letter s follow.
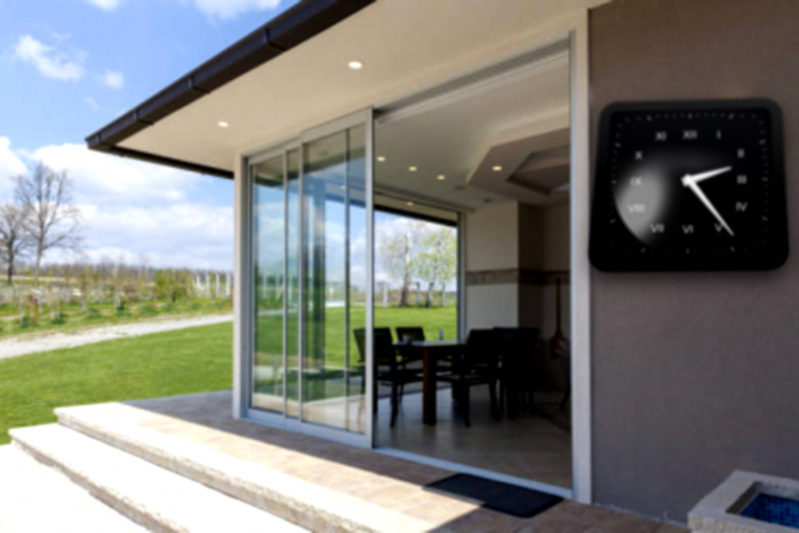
2h24
